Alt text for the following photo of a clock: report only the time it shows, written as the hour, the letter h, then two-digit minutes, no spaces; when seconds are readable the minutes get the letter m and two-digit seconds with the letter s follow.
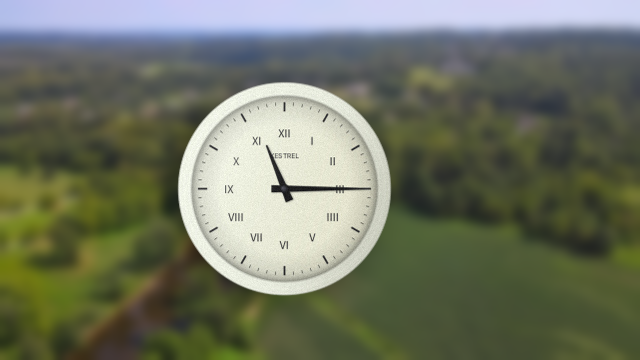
11h15
